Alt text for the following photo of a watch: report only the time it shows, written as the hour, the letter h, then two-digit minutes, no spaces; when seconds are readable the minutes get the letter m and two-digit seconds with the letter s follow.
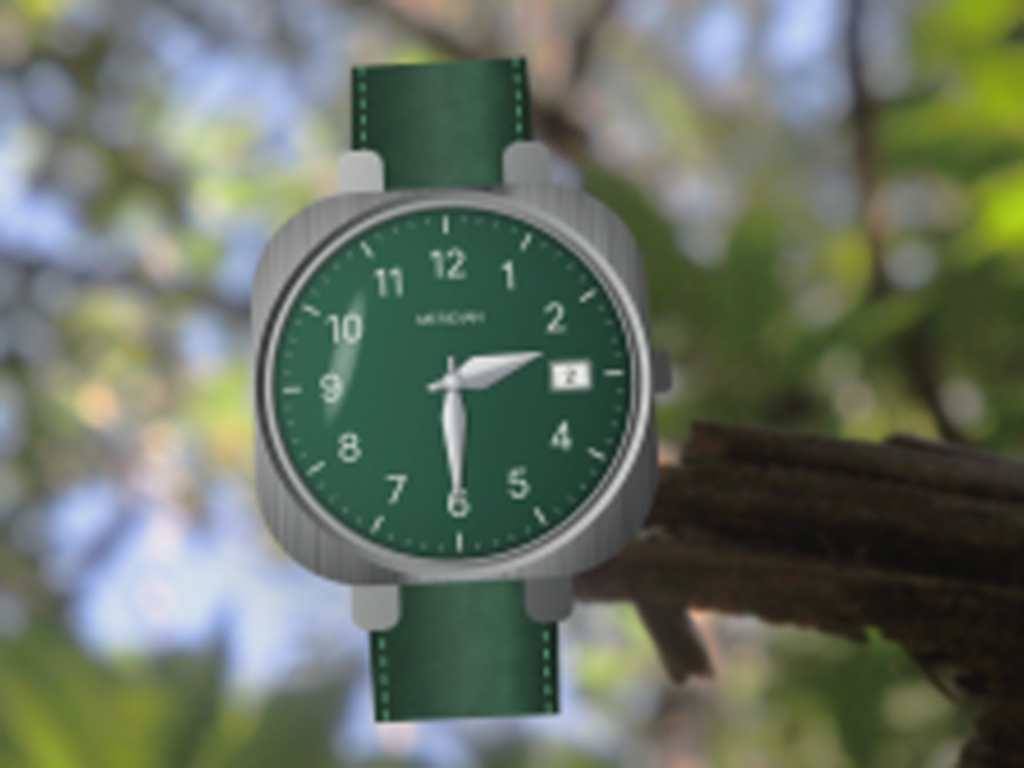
2h30
